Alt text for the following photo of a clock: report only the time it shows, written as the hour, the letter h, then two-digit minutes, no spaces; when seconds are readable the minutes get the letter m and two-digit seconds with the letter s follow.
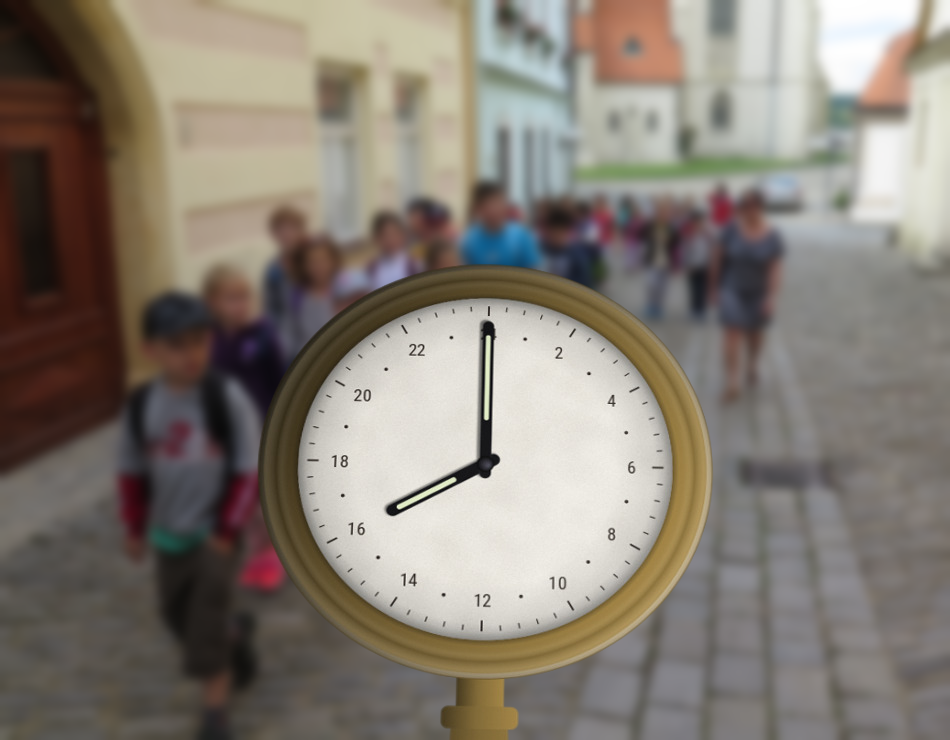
16h00
